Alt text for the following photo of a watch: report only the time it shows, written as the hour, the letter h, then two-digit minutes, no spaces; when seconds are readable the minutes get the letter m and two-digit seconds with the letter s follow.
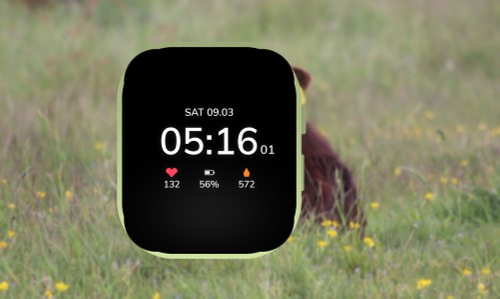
5h16m01s
